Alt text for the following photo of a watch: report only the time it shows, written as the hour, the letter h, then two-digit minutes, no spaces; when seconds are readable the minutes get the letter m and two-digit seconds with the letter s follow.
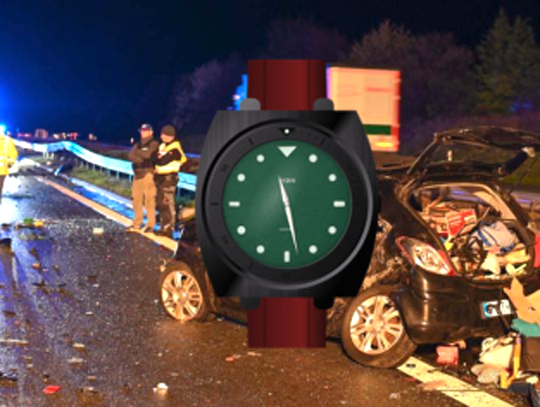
11h28
